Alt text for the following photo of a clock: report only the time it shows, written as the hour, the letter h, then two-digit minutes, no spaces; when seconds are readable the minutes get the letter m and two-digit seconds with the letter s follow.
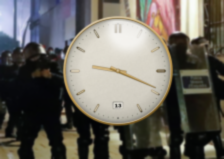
9h19
